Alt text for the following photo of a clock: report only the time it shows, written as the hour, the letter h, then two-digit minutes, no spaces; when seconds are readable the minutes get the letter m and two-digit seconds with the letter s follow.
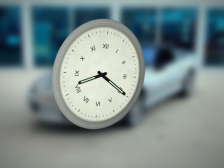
8h20
